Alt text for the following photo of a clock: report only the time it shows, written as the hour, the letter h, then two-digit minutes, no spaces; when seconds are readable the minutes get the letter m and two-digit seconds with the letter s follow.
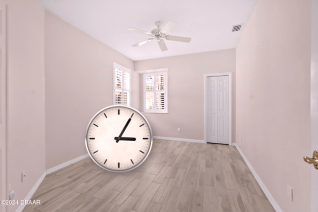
3h05
